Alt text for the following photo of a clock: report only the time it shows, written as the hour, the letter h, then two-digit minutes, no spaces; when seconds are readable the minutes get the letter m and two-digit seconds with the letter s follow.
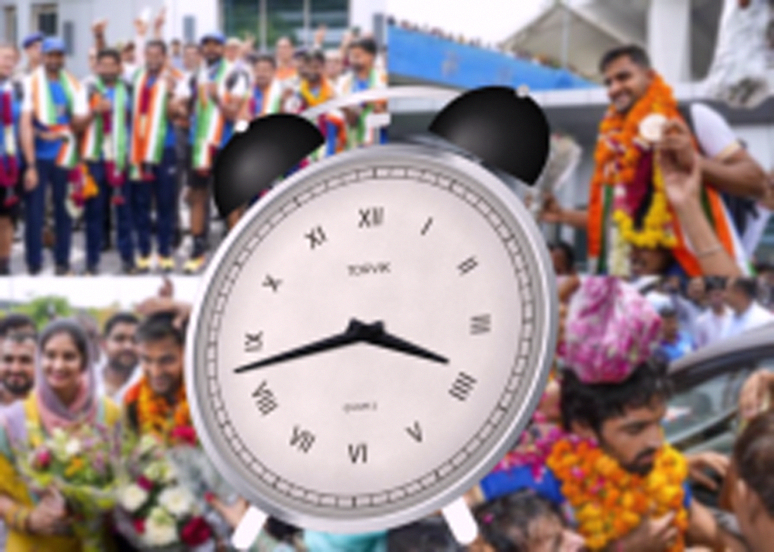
3h43
